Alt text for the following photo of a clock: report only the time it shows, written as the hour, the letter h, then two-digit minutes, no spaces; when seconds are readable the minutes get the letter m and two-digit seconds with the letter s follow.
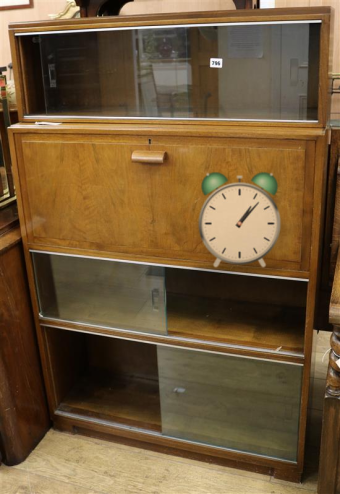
1h07
